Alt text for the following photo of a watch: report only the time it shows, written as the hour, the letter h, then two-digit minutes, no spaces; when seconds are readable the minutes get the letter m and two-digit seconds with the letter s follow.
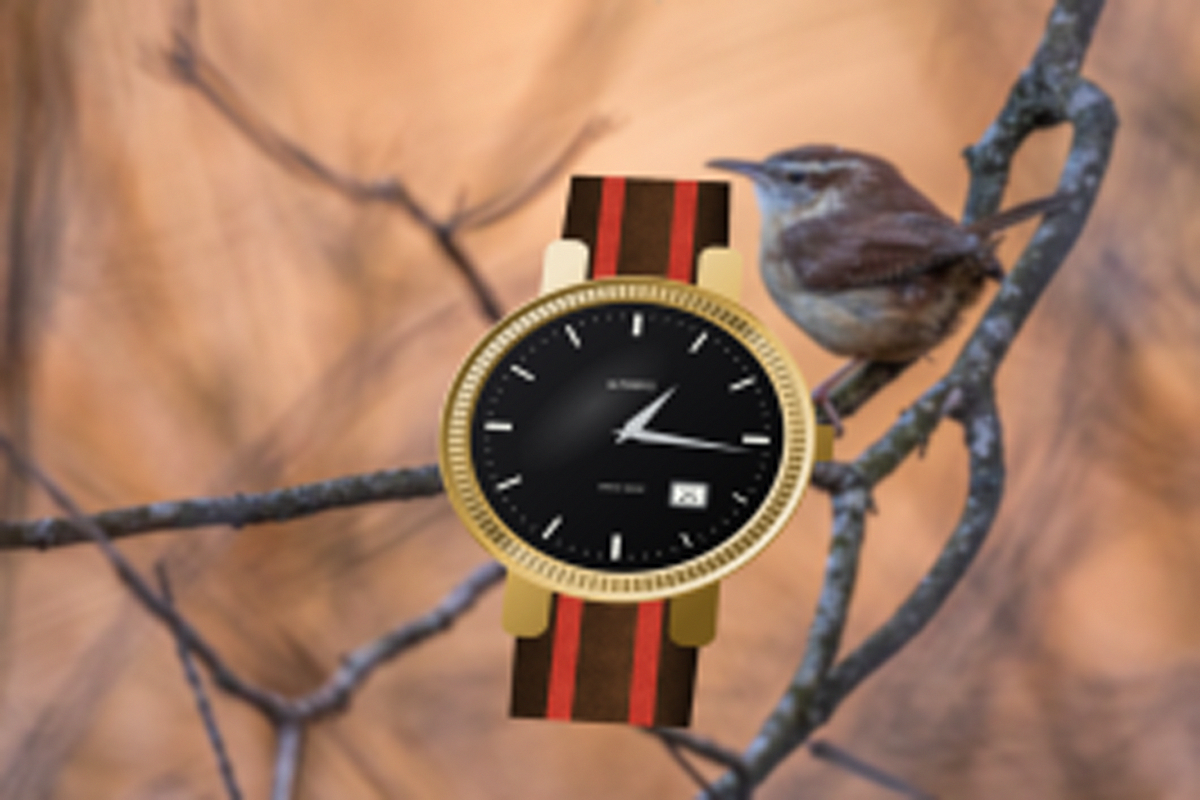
1h16
